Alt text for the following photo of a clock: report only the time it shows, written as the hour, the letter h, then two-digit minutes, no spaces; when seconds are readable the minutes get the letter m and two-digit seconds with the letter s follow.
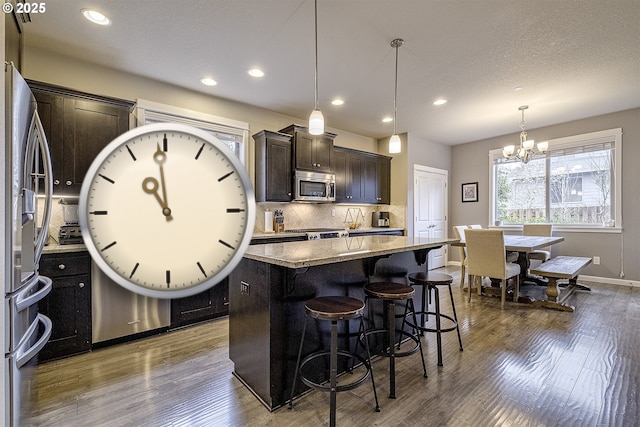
10h59
